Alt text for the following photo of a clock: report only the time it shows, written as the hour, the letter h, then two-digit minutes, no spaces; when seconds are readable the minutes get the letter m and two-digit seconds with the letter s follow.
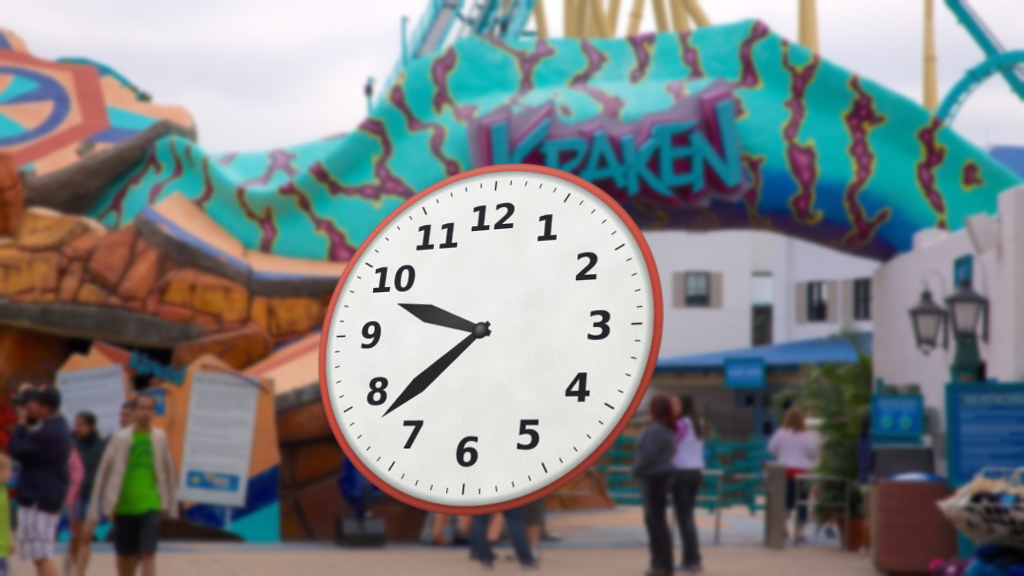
9h38
